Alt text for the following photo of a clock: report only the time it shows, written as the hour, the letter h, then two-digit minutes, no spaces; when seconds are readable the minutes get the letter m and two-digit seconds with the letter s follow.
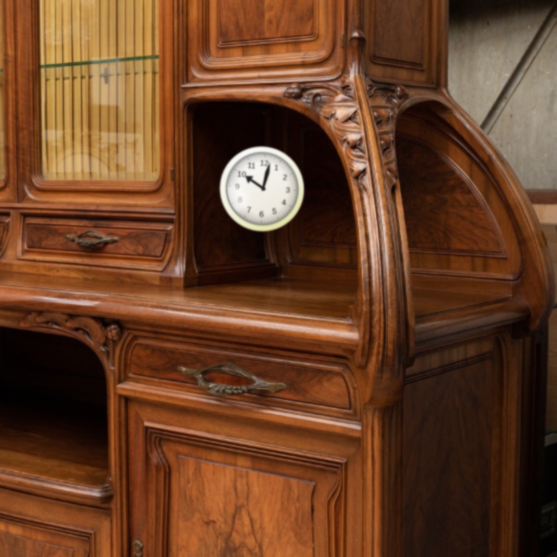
10h02
